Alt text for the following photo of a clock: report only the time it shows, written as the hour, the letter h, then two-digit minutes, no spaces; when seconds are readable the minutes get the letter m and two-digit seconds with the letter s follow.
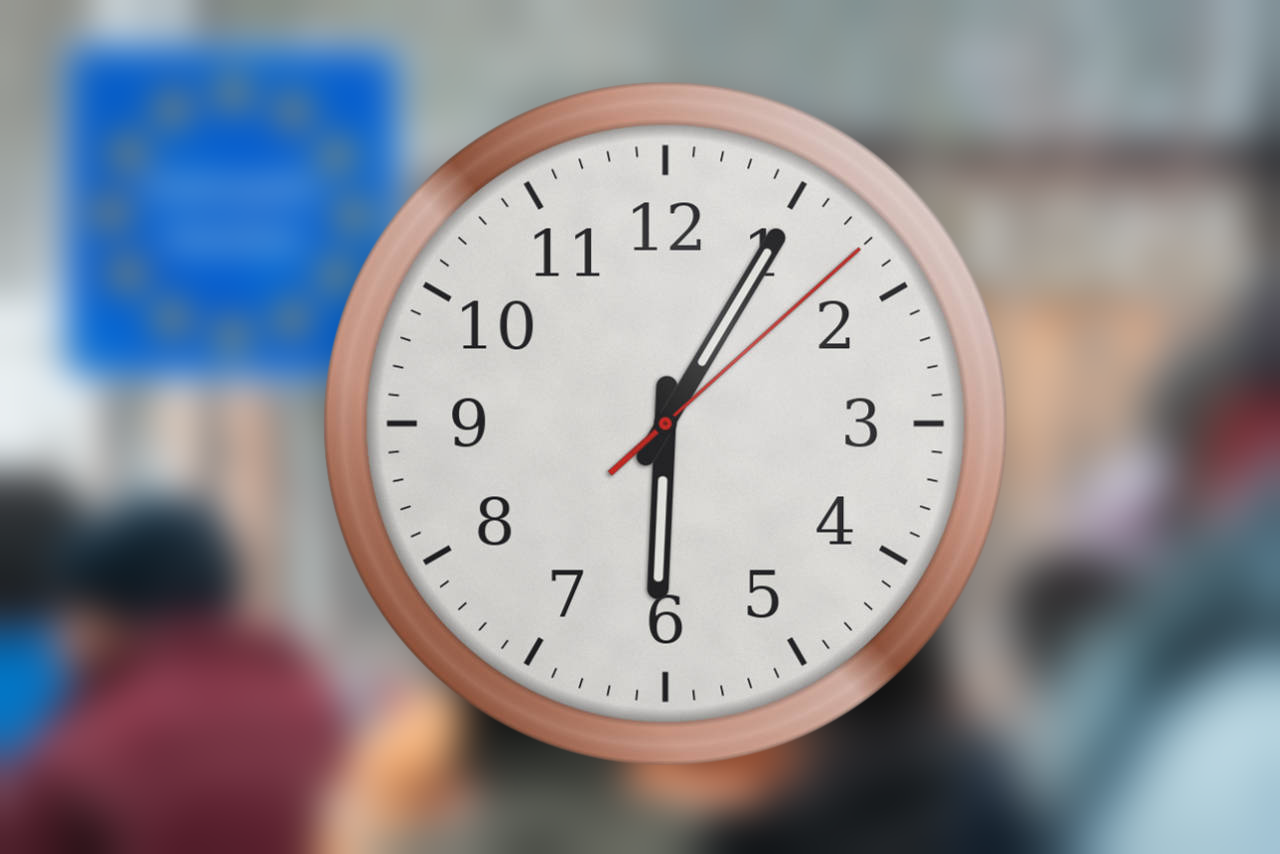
6h05m08s
